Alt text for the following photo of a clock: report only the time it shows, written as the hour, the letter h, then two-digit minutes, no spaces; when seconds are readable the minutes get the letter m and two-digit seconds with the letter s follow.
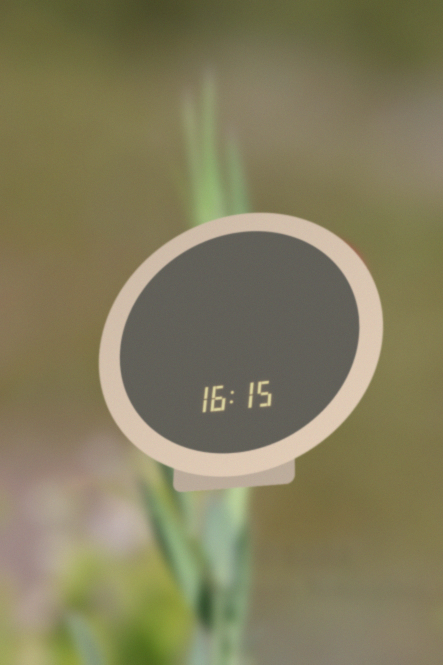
16h15
